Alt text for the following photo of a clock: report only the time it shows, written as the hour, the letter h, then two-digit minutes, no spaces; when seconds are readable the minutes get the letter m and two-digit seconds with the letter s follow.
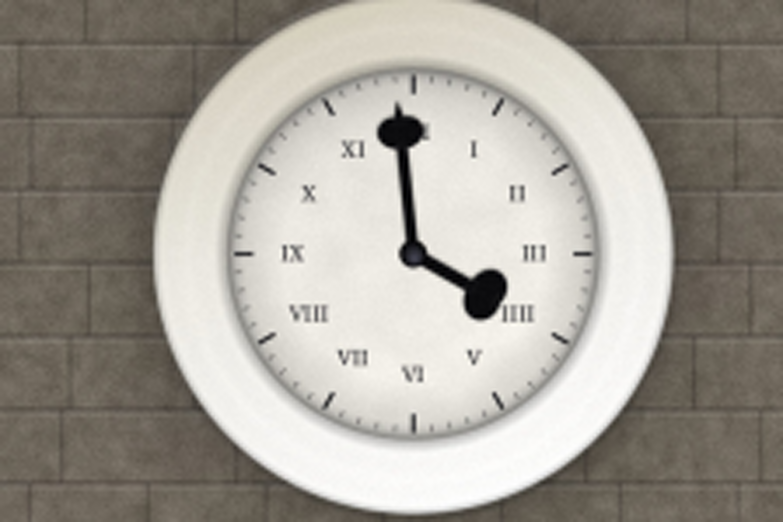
3h59
